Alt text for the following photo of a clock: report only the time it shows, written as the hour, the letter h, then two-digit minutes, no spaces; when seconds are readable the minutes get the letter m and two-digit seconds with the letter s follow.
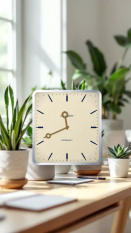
11h41
